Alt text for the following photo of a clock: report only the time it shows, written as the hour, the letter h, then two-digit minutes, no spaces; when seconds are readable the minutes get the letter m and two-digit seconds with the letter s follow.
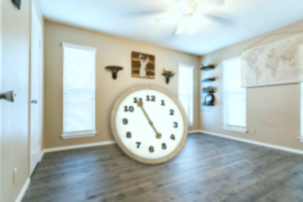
4h55
